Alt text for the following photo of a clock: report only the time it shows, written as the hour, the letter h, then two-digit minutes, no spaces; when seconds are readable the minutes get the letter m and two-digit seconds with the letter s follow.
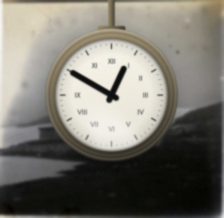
12h50
